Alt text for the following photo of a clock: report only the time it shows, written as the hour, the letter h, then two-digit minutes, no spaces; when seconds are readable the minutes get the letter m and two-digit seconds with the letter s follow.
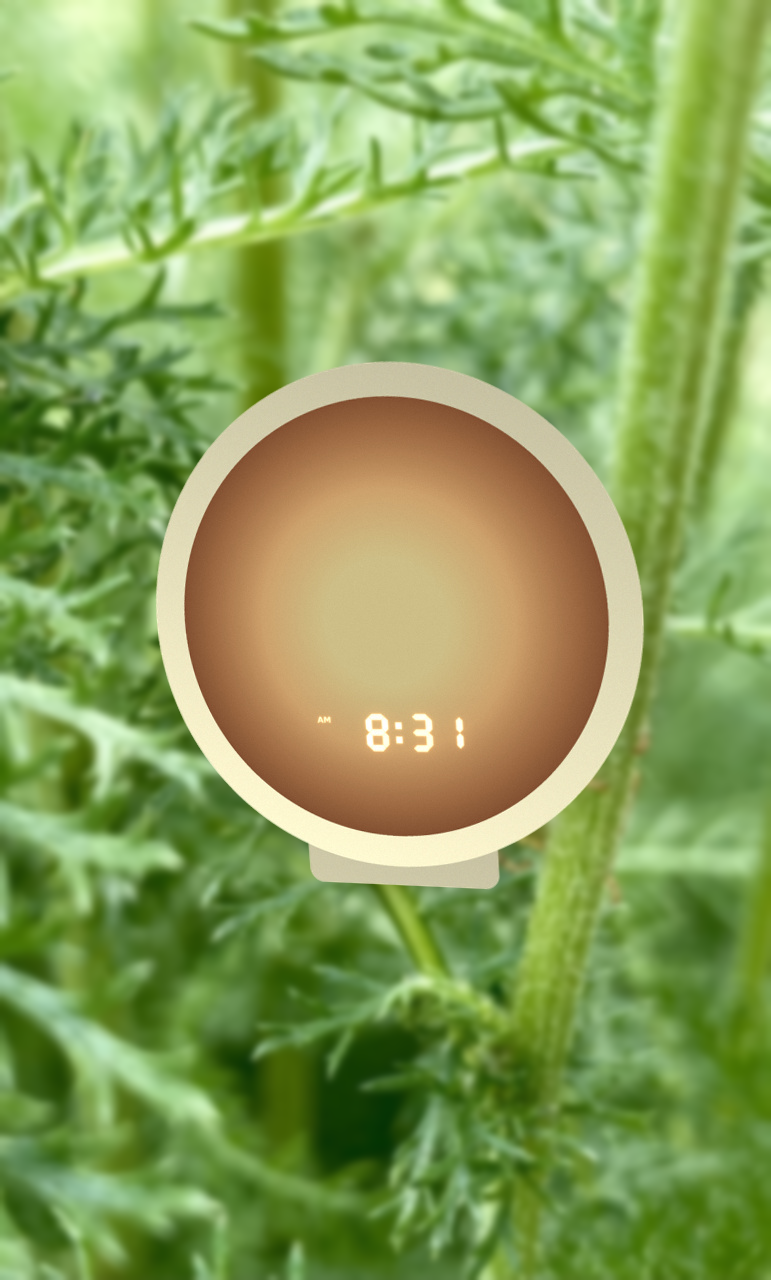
8h31
